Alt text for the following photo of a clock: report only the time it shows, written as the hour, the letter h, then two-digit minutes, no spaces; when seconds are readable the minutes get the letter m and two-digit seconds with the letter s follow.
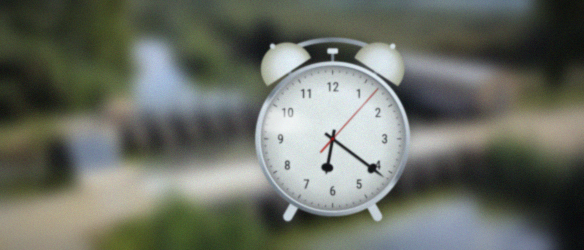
6h21m07s
